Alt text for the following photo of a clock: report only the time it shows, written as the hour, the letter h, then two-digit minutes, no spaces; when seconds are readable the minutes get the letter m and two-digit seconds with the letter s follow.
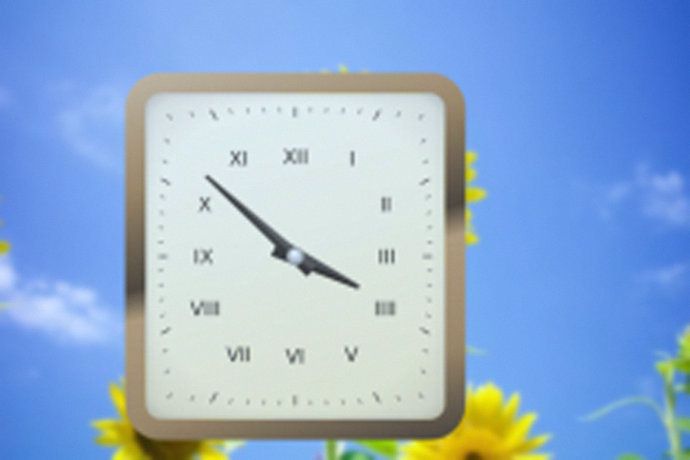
3h52
